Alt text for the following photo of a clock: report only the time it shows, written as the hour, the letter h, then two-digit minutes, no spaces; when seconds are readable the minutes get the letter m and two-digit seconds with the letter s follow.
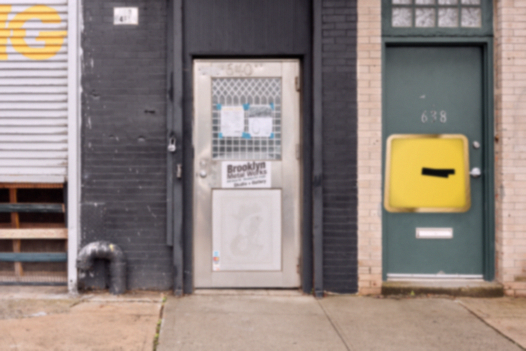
3h15
